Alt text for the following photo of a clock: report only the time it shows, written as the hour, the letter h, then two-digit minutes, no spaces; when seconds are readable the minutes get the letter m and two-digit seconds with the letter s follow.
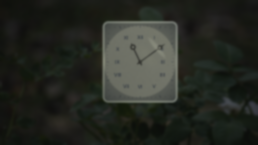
11h09
